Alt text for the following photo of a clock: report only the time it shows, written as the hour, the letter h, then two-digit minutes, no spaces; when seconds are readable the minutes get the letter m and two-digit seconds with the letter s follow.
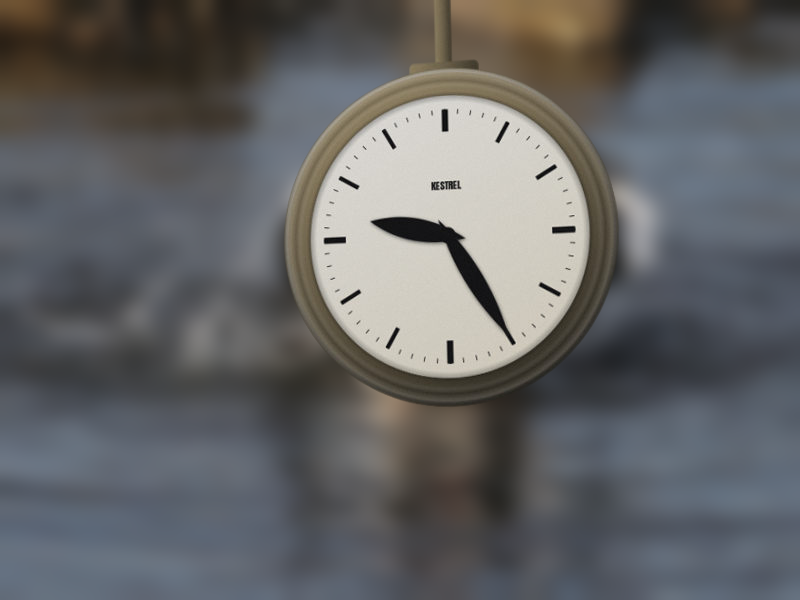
9h25
